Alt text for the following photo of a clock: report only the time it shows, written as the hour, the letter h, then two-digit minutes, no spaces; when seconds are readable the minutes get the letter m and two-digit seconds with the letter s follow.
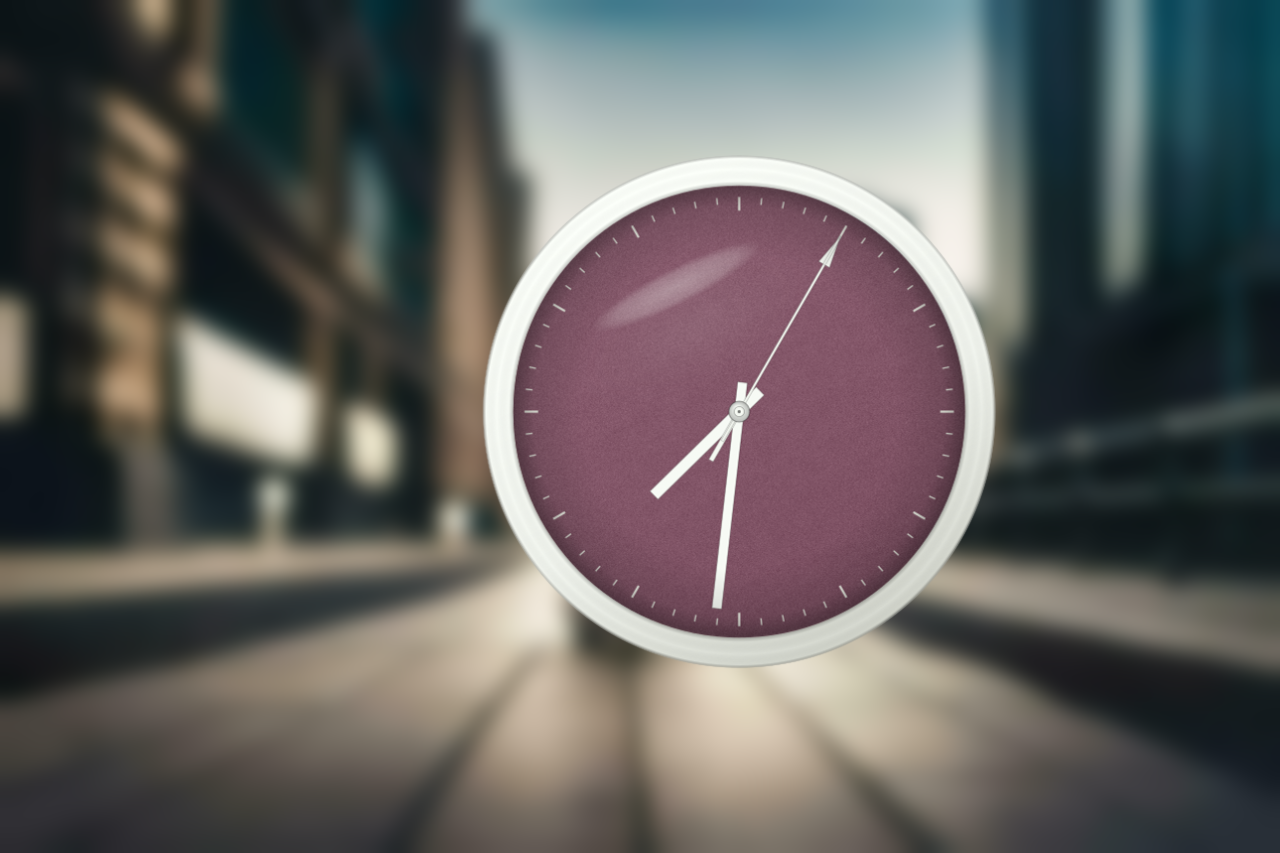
7h31m05s
